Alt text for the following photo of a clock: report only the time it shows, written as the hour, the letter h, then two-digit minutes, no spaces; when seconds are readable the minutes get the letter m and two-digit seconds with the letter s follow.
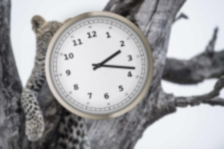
2h18
